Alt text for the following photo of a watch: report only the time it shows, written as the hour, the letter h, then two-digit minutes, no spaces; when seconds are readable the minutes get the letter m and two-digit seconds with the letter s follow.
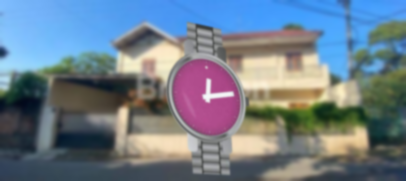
12h13
